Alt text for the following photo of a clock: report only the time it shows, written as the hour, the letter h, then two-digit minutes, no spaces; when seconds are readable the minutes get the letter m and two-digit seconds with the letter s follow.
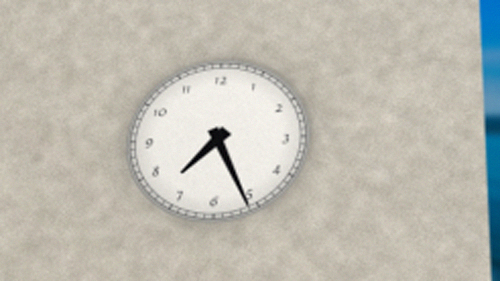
7h26
